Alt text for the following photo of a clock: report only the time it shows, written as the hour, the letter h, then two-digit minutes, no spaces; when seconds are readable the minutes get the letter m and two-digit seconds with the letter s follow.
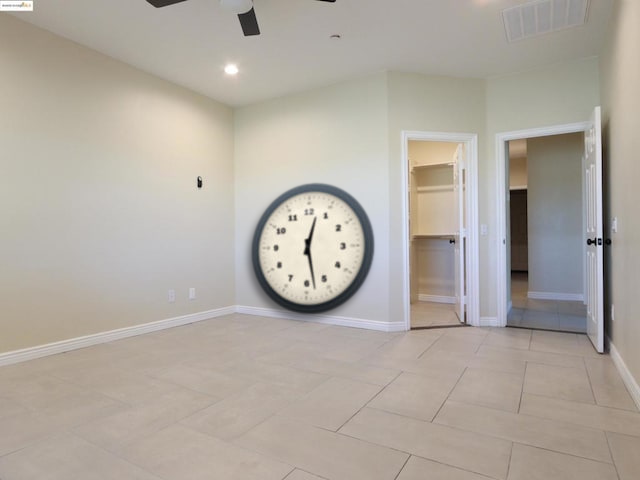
12h28
